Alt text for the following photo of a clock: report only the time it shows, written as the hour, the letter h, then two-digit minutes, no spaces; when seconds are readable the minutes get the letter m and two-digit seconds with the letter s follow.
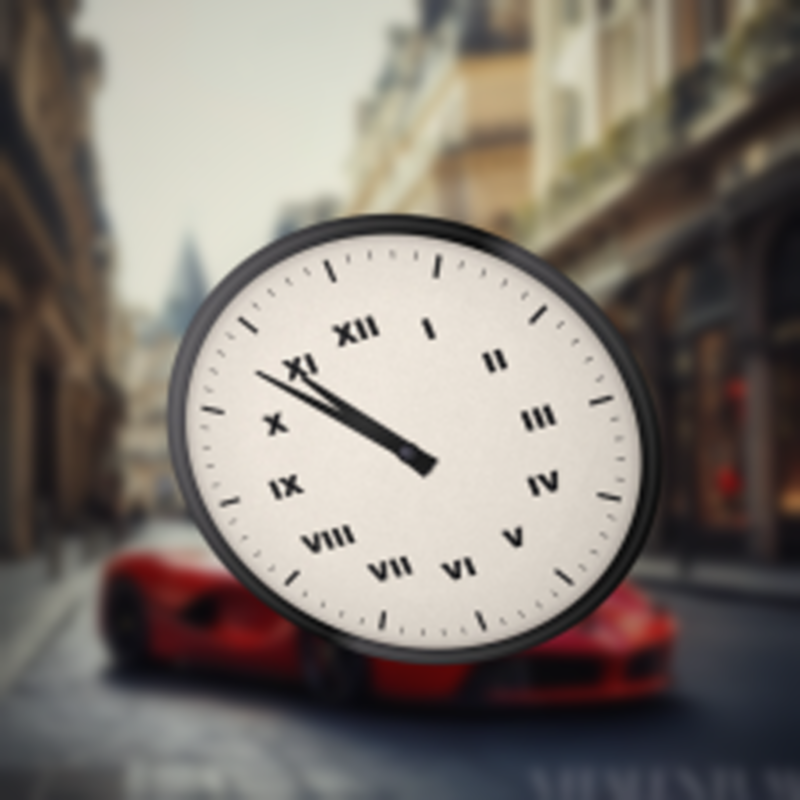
10h53
